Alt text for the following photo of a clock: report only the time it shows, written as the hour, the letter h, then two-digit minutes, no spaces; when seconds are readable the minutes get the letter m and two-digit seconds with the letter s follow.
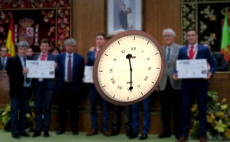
11h29
